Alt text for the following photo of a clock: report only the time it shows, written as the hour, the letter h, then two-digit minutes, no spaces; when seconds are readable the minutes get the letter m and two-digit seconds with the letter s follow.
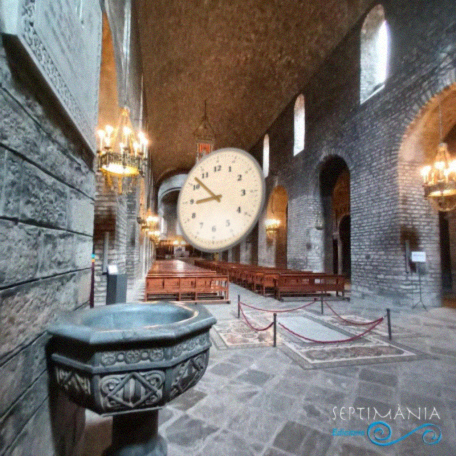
8h52
